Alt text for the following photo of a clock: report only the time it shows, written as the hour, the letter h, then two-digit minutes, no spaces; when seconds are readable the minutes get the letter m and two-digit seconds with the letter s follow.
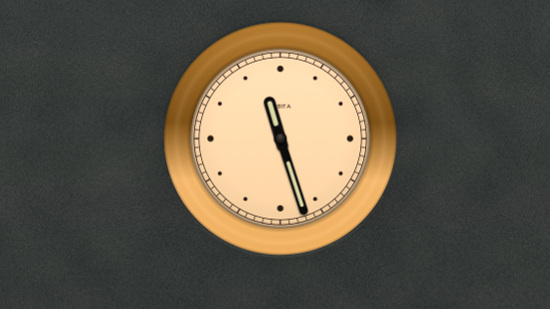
11h27
